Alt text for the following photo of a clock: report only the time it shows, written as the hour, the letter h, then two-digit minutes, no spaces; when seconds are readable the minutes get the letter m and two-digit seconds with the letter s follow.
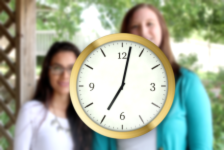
7h02
